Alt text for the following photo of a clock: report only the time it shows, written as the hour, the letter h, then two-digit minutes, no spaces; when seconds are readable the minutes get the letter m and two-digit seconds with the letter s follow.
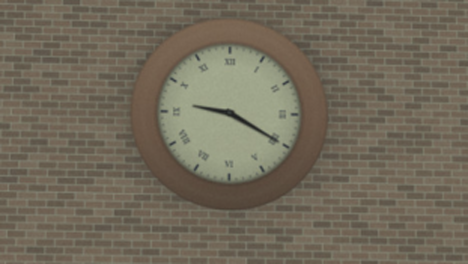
9h20
